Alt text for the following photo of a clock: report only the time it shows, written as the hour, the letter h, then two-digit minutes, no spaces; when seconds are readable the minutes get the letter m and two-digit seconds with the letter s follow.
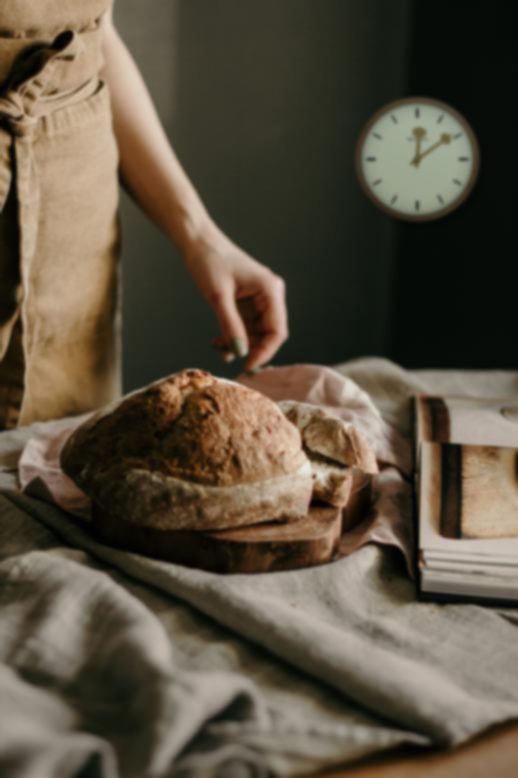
12h09
